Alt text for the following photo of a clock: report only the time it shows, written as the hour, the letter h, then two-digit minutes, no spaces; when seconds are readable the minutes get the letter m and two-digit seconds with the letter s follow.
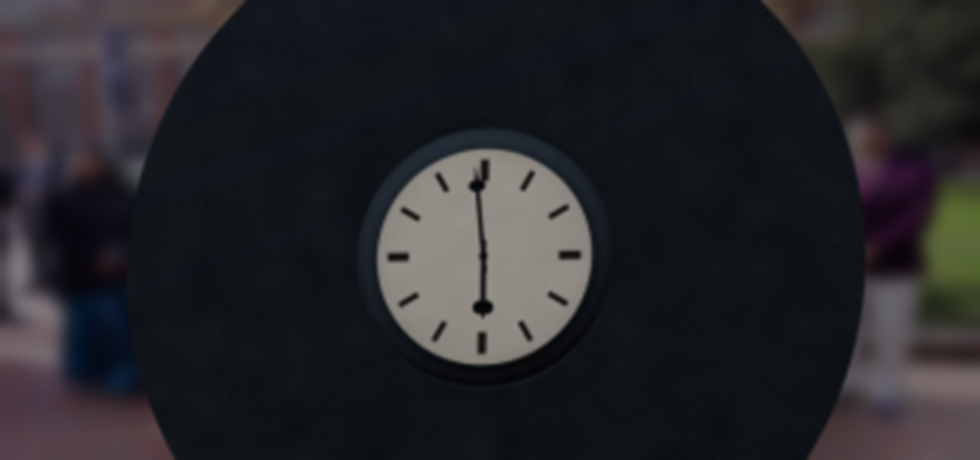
5h59
